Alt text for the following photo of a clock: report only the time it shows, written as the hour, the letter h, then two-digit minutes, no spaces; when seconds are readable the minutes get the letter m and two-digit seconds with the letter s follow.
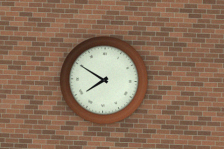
7h50
